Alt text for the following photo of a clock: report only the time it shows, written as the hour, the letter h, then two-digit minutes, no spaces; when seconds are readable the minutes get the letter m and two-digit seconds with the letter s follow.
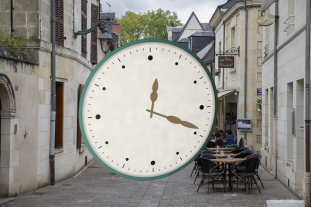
12h19
